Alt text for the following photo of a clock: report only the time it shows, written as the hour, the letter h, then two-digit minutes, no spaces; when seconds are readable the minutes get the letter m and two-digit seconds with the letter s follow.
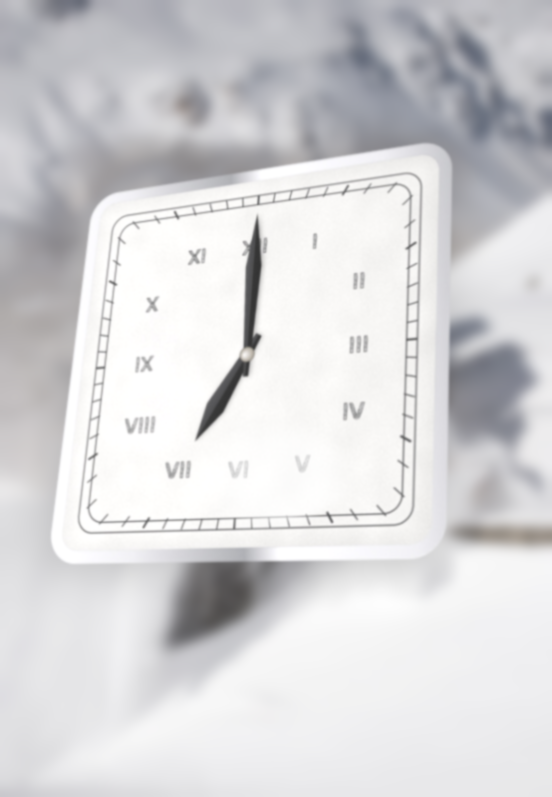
7h00
